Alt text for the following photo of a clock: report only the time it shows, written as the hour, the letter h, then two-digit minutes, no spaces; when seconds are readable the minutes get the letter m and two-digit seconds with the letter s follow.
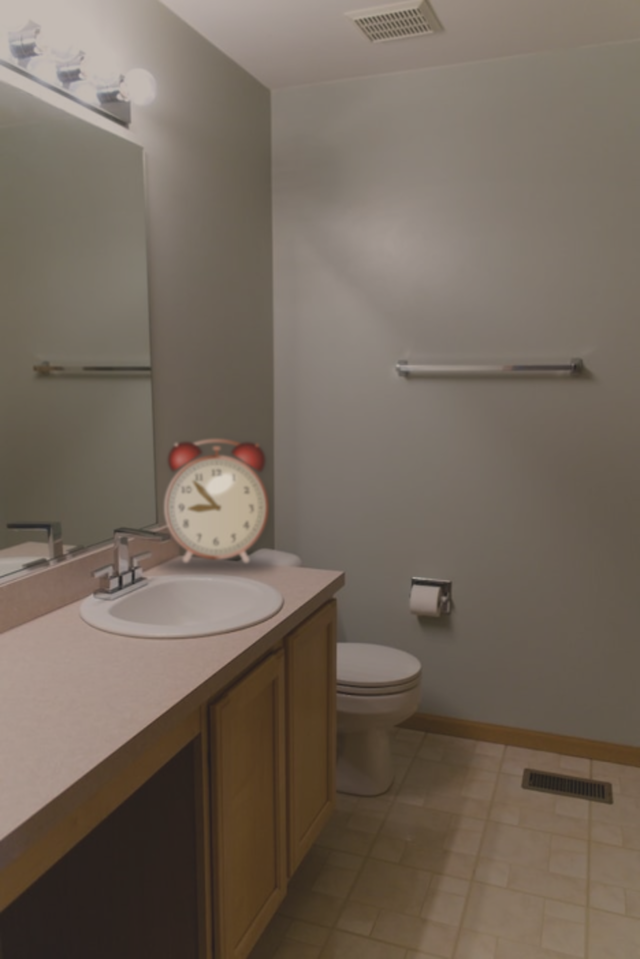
8h53
